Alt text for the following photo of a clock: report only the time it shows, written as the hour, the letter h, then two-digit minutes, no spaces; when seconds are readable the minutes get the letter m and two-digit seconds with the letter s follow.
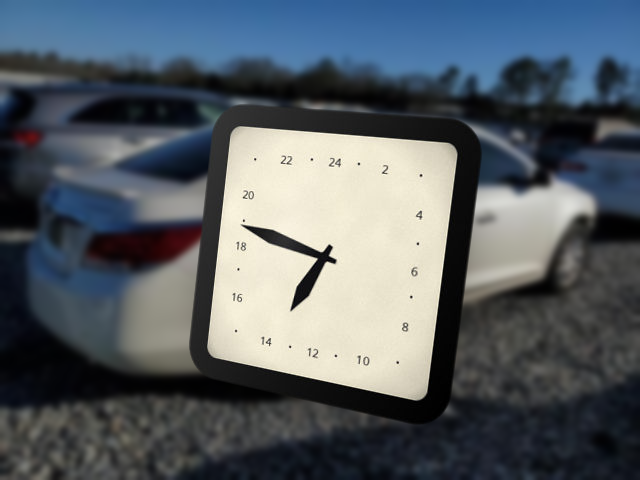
13h47
